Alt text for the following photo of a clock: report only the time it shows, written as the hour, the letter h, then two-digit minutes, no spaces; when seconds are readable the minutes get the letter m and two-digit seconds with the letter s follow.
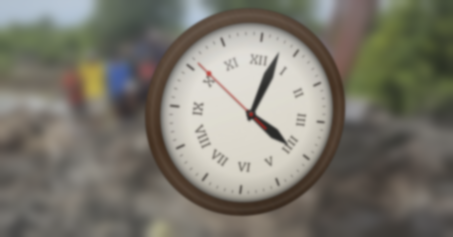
4h02m51s
